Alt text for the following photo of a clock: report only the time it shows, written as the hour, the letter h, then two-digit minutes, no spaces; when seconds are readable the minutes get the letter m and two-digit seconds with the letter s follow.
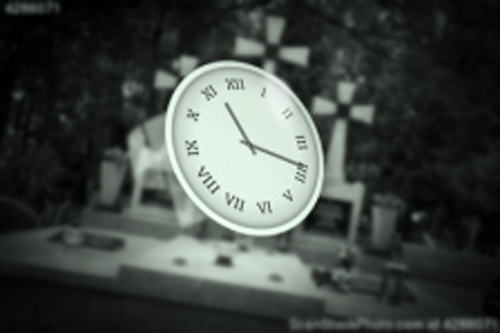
11h19
